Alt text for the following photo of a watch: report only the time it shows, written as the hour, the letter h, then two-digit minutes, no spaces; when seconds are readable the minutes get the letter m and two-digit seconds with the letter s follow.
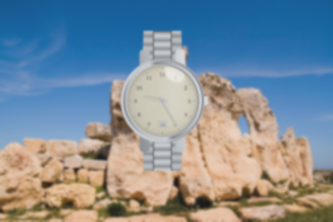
9h25
